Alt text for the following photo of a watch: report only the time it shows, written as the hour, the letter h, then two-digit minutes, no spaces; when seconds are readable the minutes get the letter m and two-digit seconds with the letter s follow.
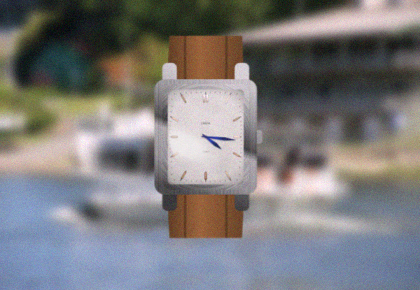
4h16
